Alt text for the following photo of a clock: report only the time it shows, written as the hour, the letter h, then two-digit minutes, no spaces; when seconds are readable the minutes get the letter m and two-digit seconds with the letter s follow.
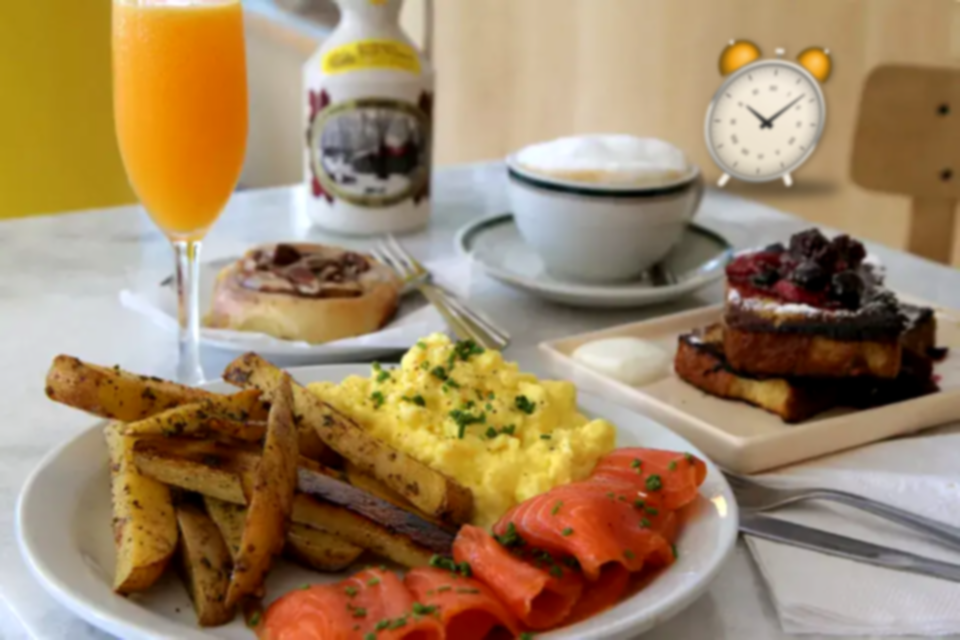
10h08
